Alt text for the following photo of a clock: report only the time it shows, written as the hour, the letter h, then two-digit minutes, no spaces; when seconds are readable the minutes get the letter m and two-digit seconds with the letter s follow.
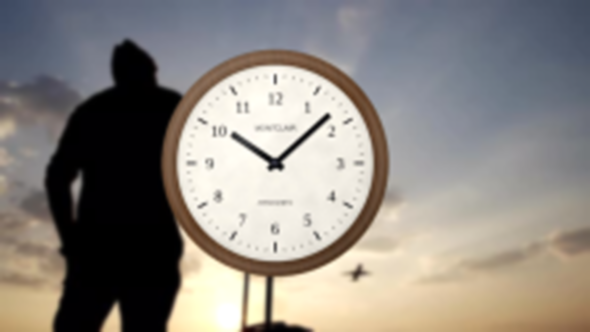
10h08
